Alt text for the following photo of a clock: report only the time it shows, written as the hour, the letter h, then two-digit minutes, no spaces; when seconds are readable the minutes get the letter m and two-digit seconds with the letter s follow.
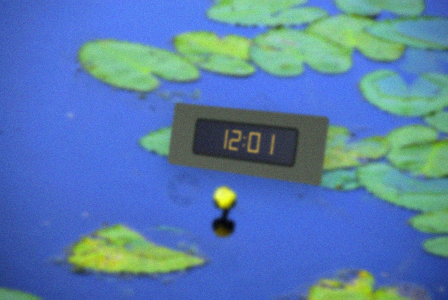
12h01
